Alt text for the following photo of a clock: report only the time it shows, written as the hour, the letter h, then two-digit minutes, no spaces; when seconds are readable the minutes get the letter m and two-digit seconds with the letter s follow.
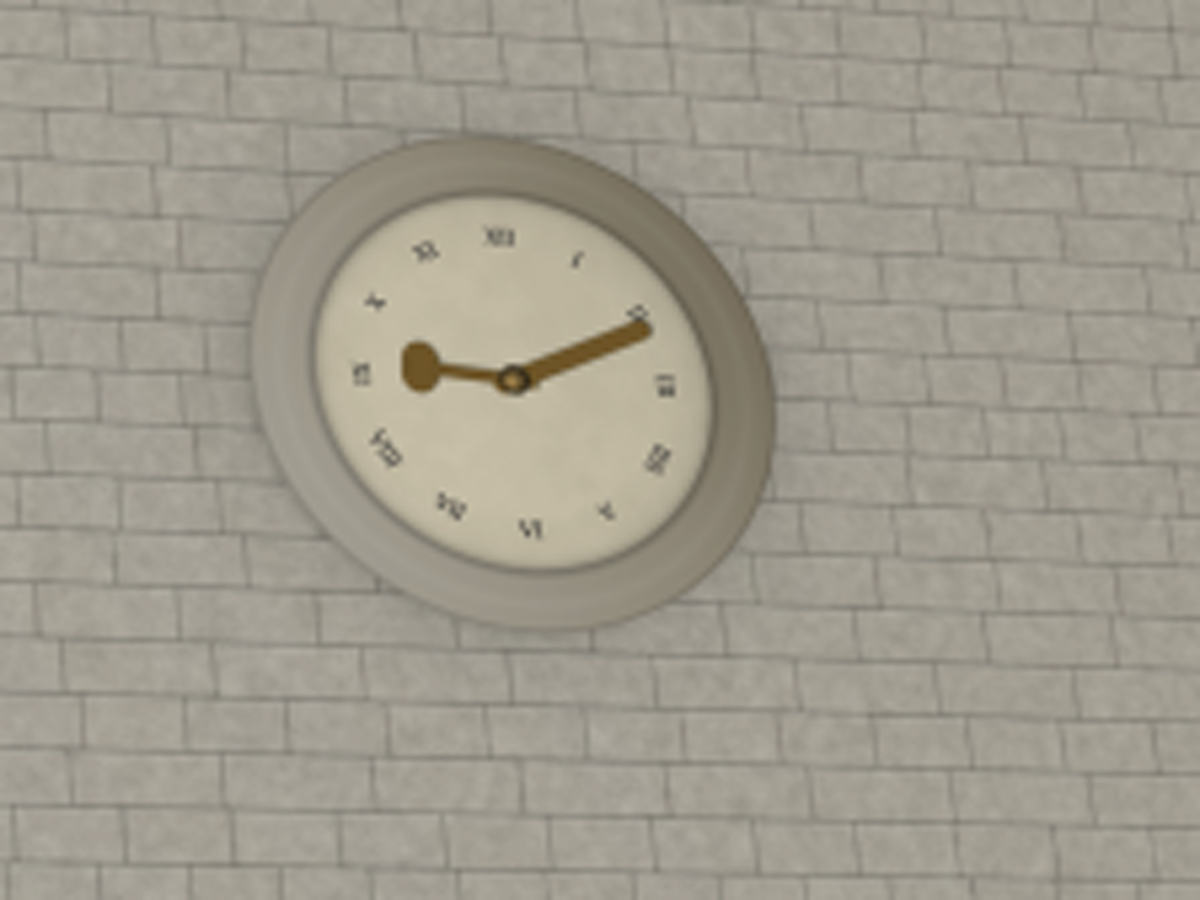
9h11
